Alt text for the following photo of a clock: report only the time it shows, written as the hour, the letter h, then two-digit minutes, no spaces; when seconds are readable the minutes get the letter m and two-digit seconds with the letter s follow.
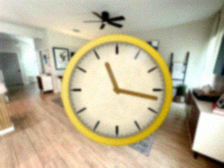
11h17
